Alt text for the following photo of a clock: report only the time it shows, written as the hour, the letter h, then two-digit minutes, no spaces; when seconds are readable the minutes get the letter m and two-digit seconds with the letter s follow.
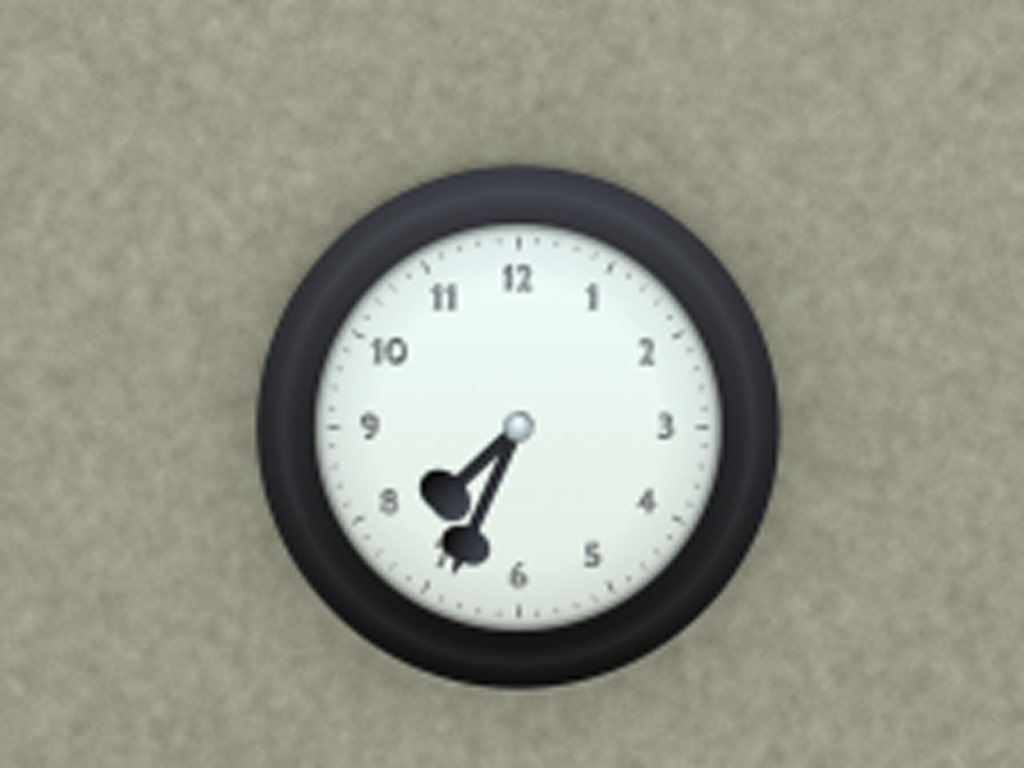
7h34
